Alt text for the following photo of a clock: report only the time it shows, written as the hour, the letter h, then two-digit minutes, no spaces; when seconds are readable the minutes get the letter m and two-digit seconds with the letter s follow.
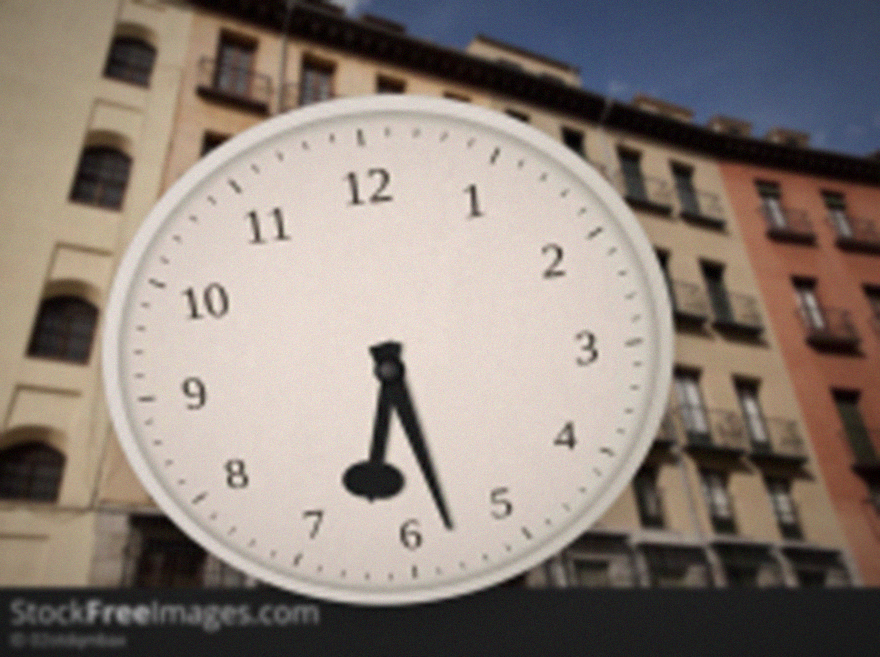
6h28
